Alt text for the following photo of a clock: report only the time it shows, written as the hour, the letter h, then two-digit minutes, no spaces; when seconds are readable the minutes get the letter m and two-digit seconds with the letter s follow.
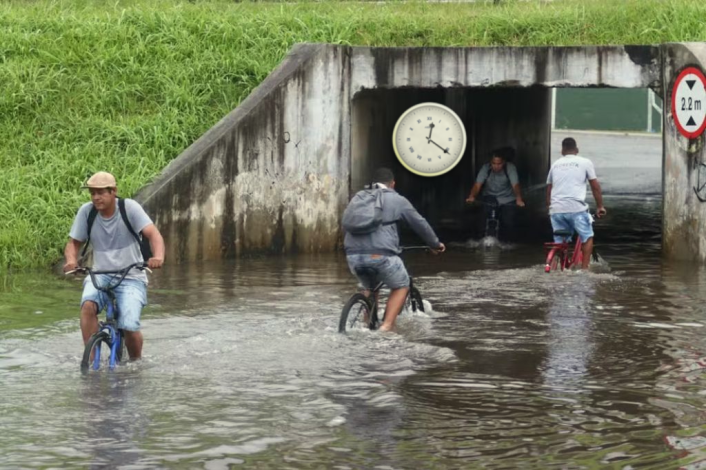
12h21
